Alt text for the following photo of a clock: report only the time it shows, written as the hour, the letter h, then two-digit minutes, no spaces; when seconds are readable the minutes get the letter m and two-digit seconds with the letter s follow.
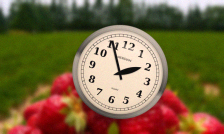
1h55
